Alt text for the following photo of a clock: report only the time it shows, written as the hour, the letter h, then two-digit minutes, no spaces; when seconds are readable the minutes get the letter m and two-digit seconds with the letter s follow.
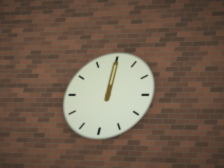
12h00
